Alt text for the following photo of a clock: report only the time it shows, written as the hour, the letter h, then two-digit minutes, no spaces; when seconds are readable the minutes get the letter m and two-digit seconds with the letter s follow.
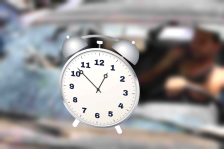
12h52
